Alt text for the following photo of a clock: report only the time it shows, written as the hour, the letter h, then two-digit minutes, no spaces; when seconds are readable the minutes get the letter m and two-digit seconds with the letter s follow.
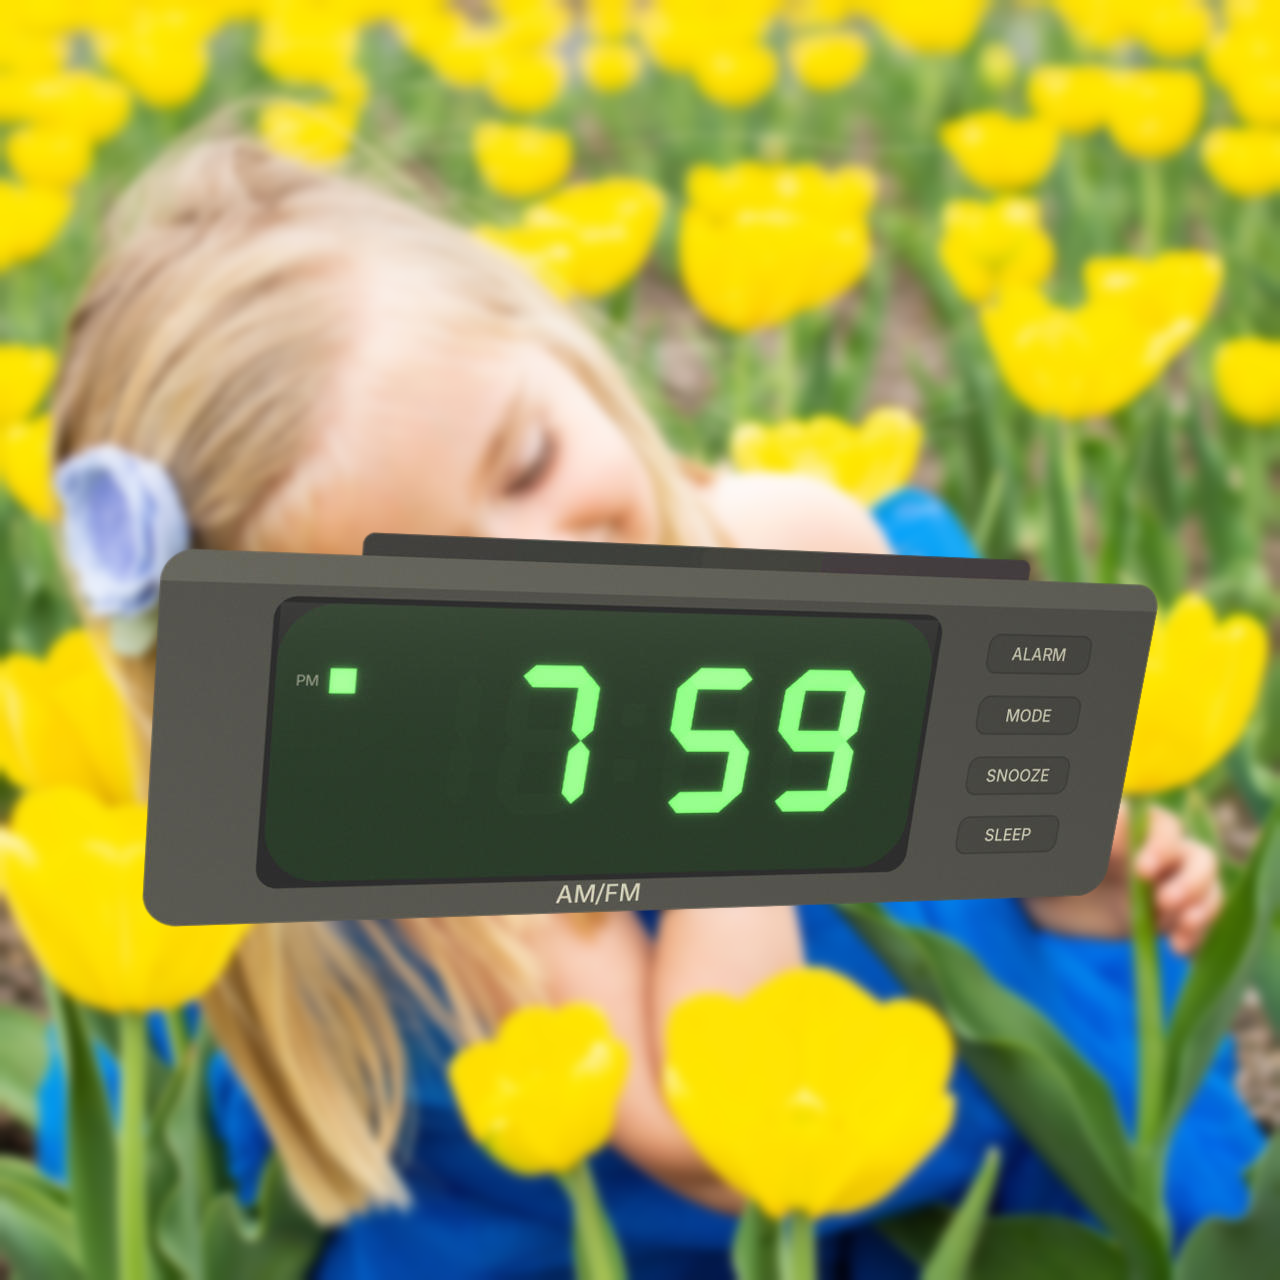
7h59
